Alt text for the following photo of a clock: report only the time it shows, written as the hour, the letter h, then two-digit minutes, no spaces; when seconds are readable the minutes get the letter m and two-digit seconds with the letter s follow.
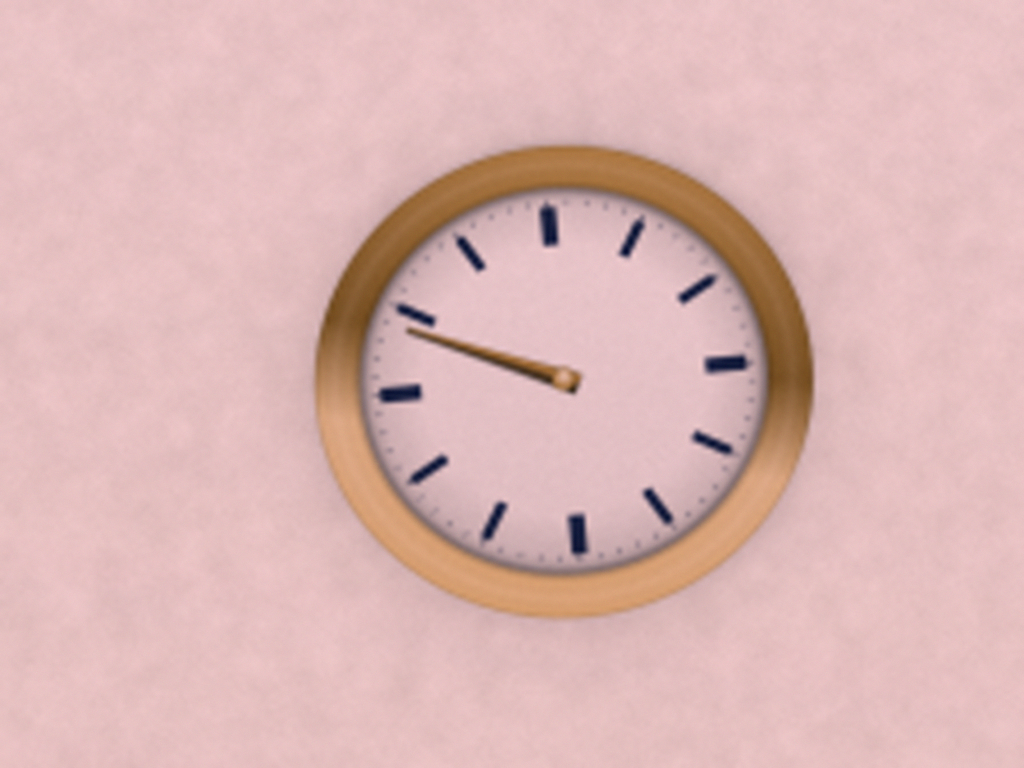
9h49
